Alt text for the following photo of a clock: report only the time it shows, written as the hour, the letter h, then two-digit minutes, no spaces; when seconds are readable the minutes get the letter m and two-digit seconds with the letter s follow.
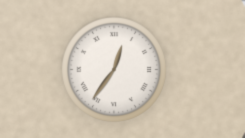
12h36
